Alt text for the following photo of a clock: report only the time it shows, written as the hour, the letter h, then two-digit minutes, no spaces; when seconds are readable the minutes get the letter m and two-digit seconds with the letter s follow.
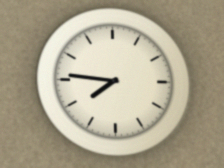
7h46
